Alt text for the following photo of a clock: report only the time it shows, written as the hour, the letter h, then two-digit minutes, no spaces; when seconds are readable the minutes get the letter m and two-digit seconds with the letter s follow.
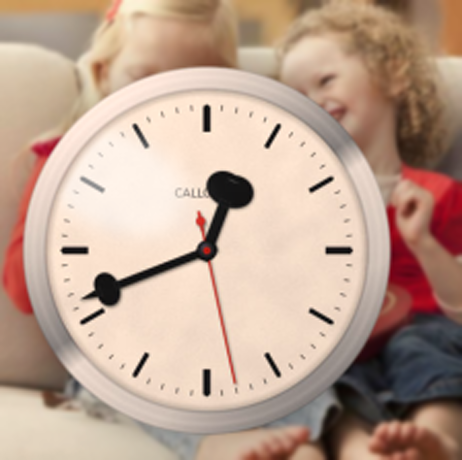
12h41m28s
